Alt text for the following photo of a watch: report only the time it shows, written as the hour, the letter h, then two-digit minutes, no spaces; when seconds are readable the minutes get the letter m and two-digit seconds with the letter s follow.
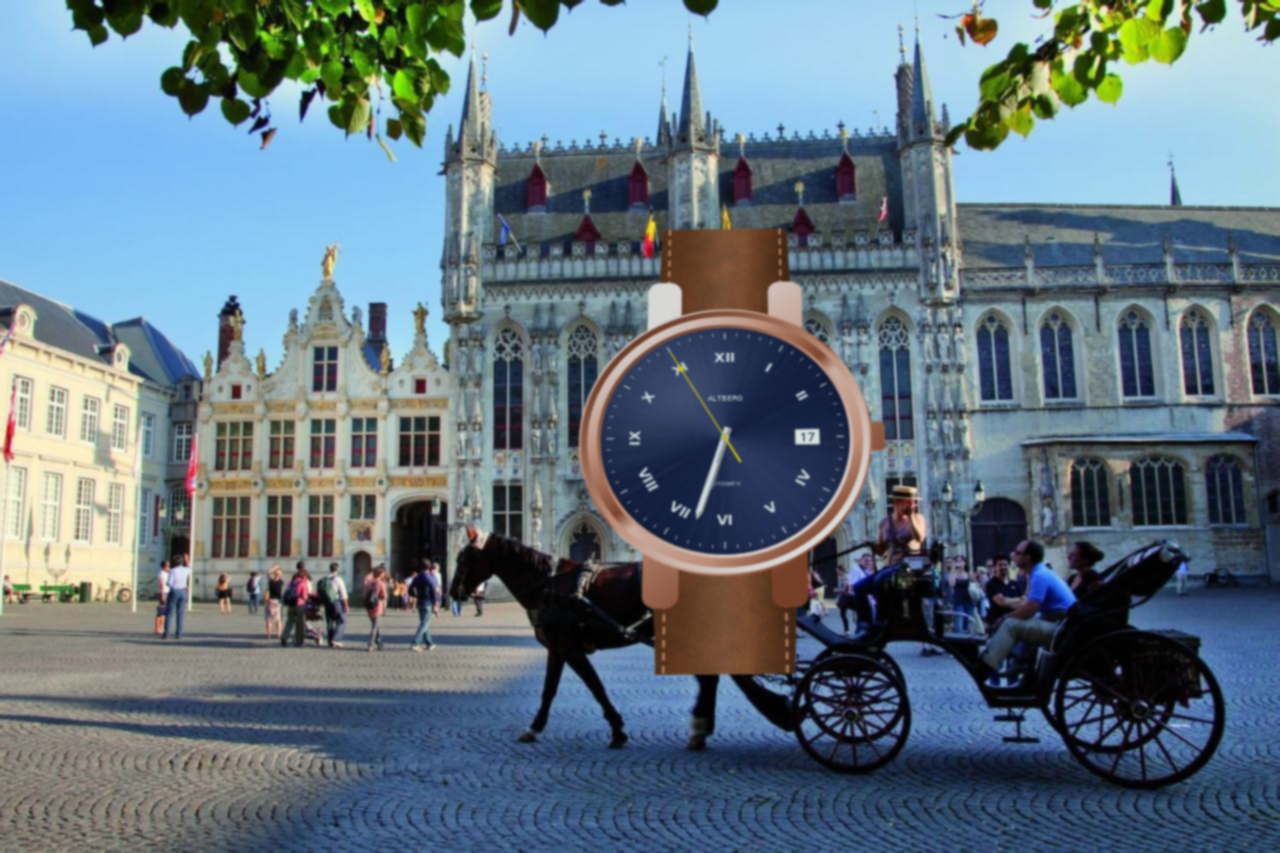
6h32m55s
